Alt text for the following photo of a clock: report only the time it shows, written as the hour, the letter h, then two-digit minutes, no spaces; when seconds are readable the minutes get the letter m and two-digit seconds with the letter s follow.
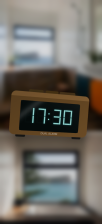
17h30
